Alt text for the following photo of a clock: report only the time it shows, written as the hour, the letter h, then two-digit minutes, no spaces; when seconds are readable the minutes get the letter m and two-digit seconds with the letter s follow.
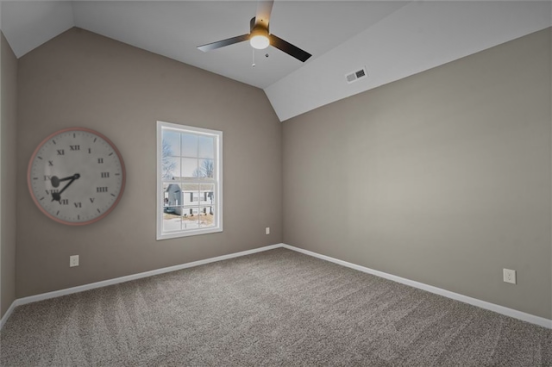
8h38
